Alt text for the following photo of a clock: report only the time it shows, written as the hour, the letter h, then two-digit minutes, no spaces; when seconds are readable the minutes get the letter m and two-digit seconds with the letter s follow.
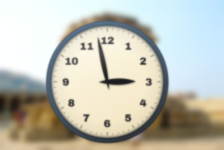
2h58
